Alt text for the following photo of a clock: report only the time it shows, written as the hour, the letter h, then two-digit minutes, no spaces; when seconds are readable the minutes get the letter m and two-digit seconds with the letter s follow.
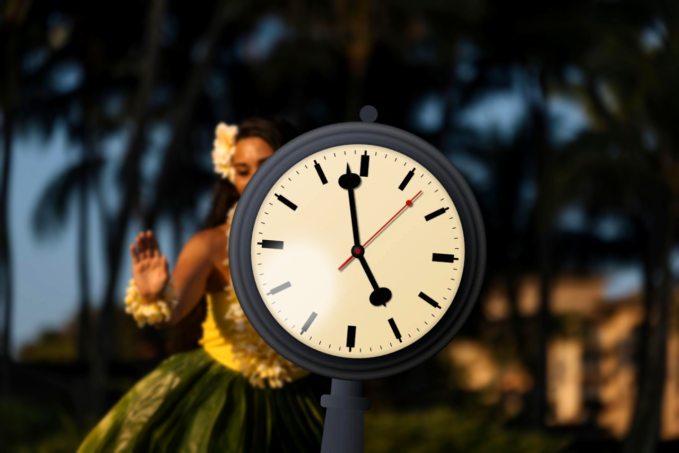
4h58m07s
